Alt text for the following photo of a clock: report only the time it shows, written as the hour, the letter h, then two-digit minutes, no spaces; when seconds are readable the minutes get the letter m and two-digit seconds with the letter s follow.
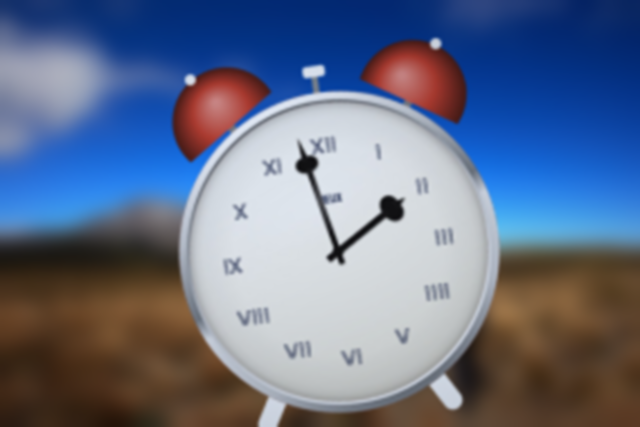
1h58
